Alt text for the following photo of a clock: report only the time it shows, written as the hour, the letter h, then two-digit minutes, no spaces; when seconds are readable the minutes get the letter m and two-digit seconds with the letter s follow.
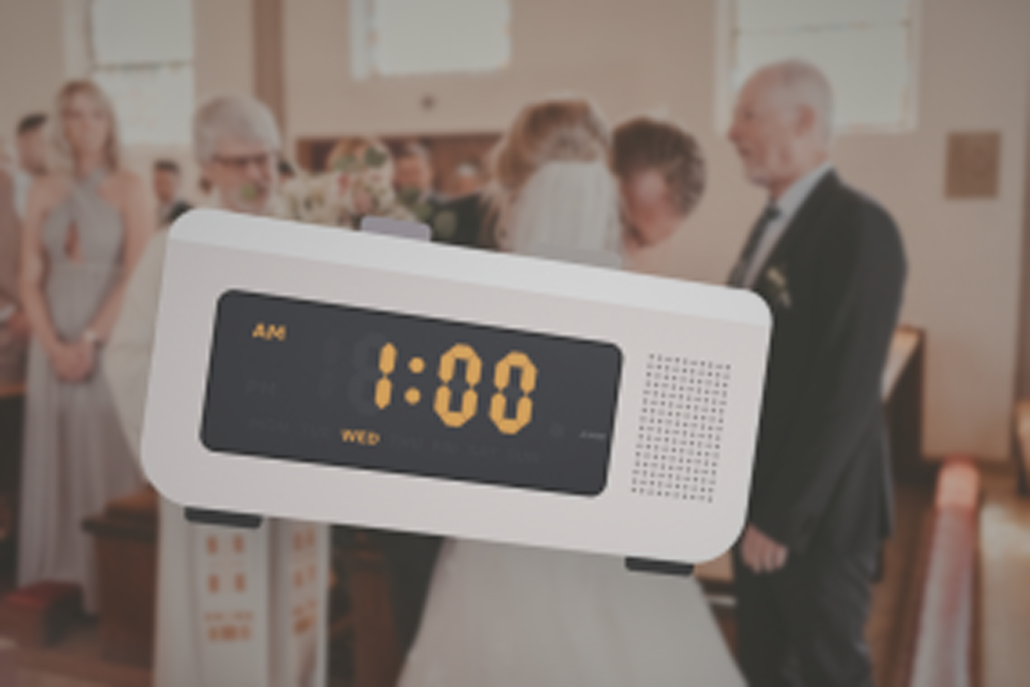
1h00
